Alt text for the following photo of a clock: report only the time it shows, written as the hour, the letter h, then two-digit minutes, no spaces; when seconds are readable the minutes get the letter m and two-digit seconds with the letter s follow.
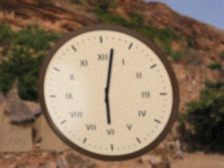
6h02
